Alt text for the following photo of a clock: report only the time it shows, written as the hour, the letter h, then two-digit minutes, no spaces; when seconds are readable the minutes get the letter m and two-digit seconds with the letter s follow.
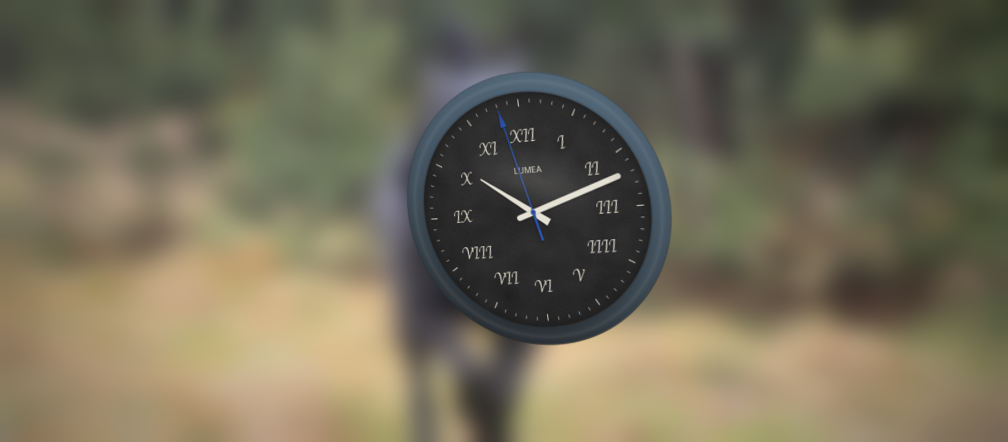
10h11m58s
